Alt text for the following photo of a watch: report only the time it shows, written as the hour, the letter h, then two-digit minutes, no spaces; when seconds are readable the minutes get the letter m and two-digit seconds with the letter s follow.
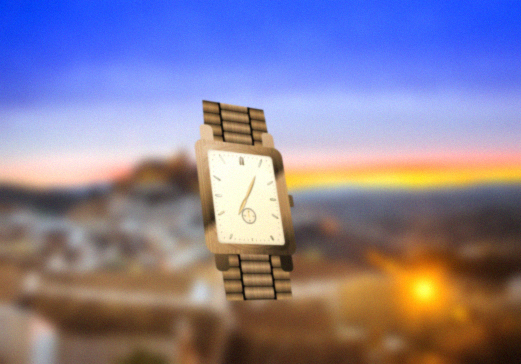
7h05
